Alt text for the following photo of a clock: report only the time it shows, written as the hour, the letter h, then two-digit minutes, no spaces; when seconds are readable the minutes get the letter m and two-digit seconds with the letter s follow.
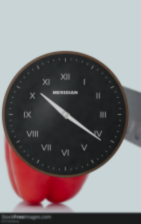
10h21
